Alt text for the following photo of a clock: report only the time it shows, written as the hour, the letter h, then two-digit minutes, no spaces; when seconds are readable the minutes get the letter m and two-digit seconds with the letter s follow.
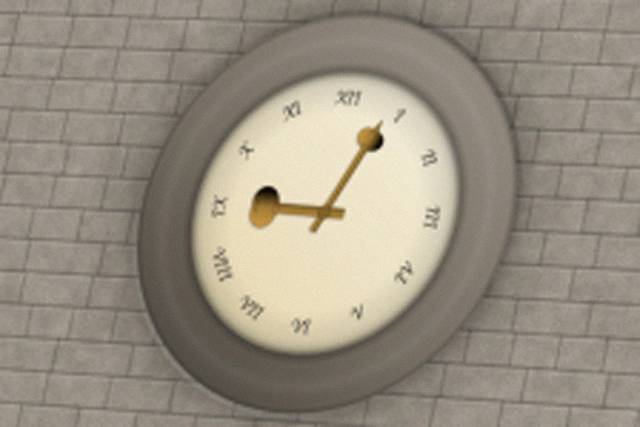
9h04
